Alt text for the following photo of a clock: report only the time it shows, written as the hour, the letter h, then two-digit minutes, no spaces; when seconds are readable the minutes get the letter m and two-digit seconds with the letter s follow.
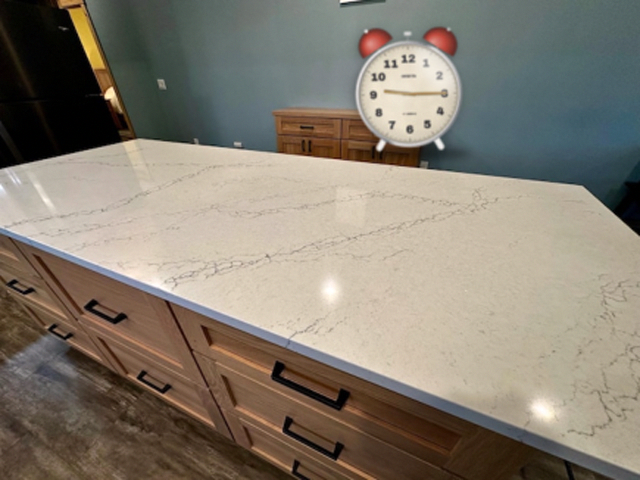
9h15
